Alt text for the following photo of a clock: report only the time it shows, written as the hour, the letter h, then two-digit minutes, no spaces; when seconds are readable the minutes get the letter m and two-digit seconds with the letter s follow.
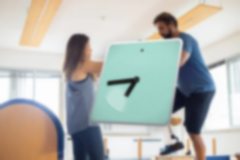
6h44
